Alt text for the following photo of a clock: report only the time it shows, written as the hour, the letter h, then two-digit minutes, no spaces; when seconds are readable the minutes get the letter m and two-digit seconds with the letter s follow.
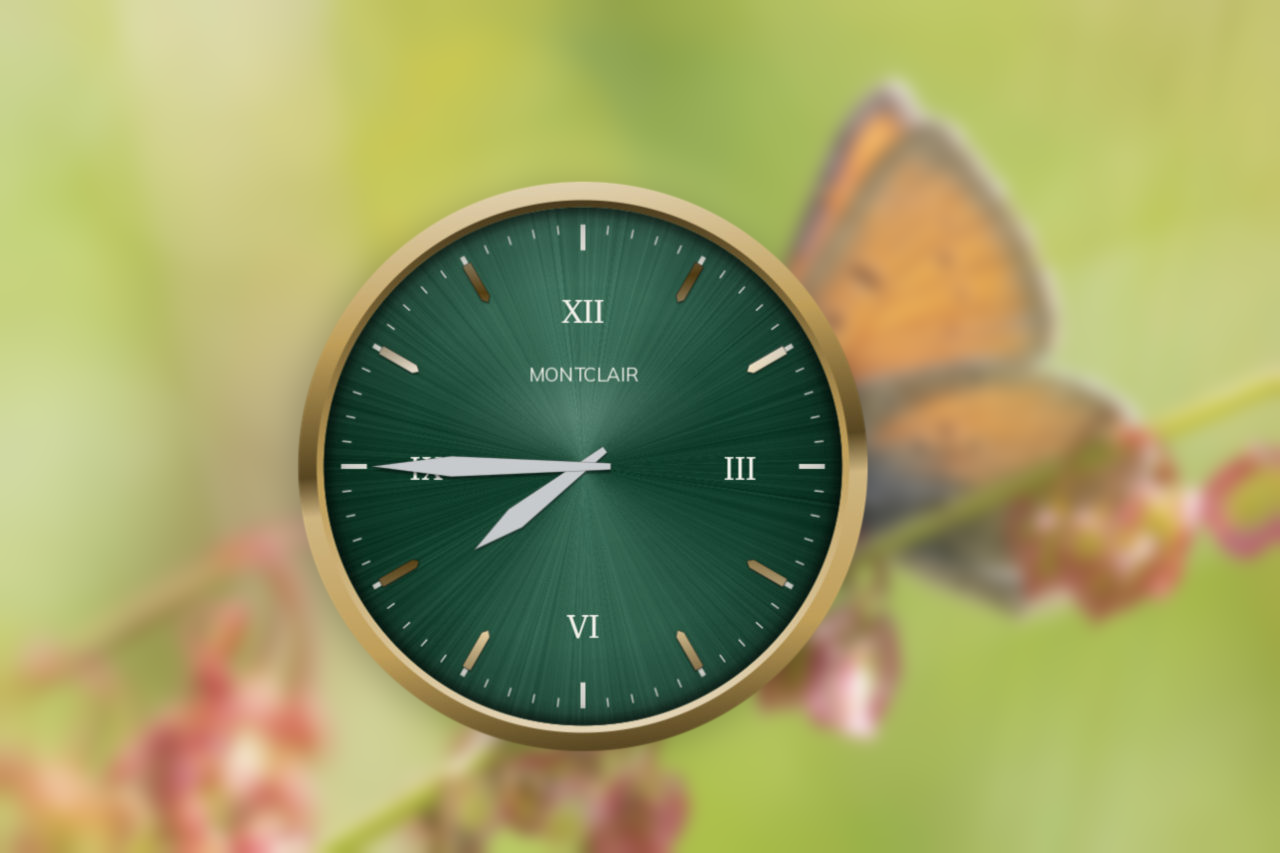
7h45
